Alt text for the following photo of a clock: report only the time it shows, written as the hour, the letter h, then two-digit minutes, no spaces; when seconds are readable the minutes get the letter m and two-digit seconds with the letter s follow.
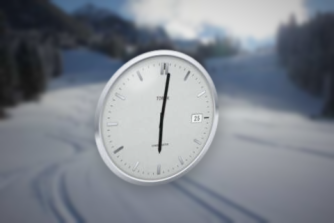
6h01
